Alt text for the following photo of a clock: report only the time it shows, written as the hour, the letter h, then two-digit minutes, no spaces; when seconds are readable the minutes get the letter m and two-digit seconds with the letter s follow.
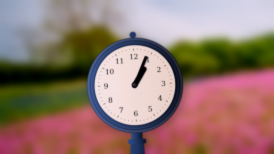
1h04
